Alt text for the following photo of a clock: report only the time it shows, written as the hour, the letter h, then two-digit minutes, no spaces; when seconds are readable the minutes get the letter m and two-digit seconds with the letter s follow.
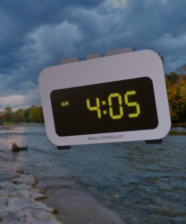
4h05
